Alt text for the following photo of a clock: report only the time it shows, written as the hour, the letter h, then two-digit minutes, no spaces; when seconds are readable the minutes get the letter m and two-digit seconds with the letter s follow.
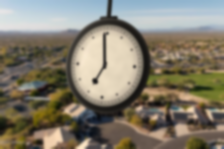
6h59
